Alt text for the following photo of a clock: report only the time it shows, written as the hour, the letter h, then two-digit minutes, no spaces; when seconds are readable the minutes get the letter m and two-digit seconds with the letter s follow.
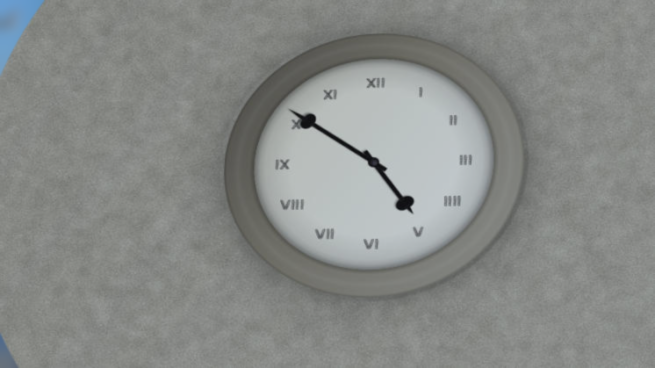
4h51
